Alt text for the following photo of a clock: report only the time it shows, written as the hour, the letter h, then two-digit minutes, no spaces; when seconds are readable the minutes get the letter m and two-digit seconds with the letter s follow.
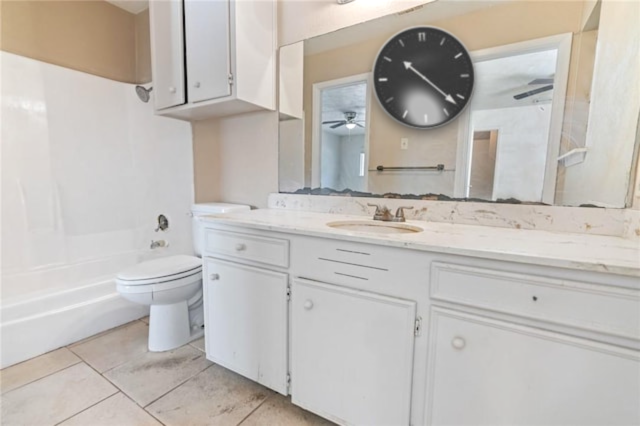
10h22
